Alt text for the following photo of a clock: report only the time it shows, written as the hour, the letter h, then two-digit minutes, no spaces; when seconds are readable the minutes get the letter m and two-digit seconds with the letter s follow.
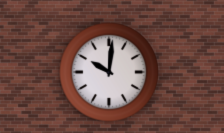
10h01
